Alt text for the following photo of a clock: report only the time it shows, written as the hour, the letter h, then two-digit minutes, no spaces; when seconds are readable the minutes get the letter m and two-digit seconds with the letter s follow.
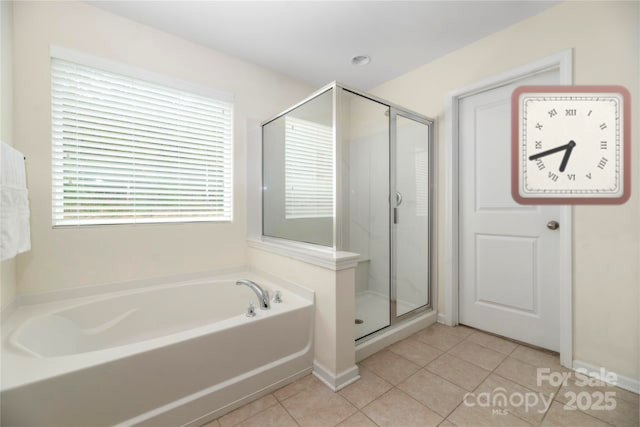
6h42
